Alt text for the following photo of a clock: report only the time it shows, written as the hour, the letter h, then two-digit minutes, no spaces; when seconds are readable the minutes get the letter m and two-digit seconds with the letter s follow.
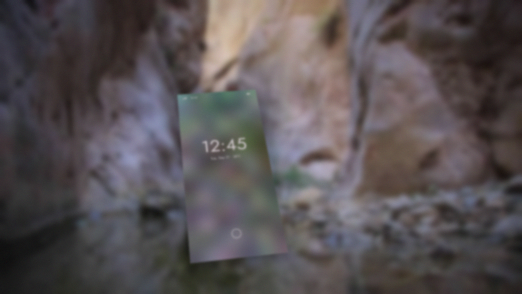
12h45
